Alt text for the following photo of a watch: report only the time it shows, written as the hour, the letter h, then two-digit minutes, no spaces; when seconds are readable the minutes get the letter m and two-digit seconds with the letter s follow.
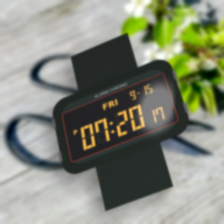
7h20m17s
